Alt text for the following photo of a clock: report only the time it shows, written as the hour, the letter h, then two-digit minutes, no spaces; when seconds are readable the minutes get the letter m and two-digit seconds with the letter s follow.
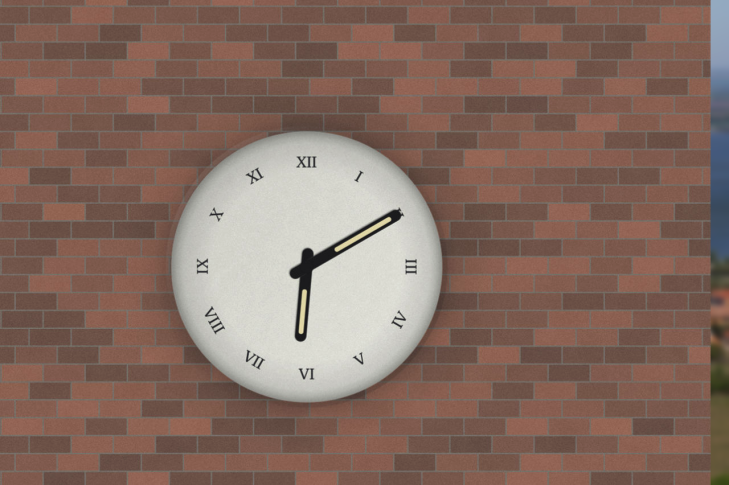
6h10
